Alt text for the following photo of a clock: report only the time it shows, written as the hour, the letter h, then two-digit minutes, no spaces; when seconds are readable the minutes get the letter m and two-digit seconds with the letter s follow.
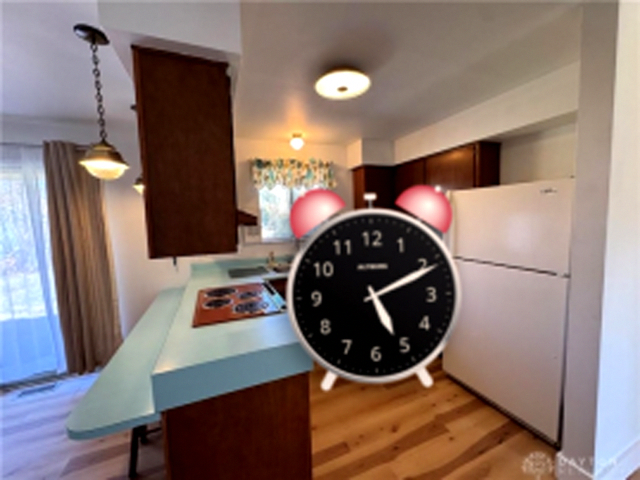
5h11
